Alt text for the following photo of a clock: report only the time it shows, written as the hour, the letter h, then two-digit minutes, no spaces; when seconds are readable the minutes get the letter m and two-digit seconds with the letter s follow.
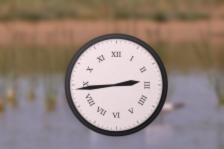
2h44
